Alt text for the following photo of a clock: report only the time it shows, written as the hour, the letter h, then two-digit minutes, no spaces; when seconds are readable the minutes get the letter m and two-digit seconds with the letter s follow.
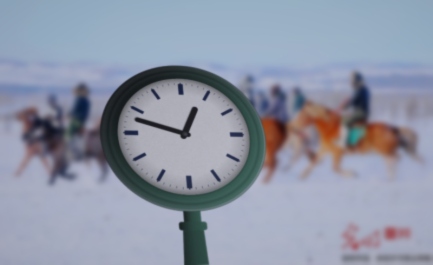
12h48
